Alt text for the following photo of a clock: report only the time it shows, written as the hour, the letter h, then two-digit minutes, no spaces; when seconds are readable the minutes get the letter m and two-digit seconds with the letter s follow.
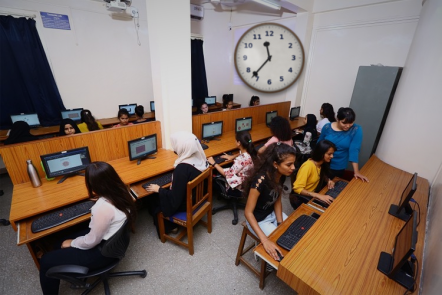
11h37
